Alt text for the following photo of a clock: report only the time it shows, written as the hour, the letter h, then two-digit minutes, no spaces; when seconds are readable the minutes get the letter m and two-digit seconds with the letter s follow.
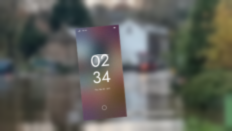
2h34
